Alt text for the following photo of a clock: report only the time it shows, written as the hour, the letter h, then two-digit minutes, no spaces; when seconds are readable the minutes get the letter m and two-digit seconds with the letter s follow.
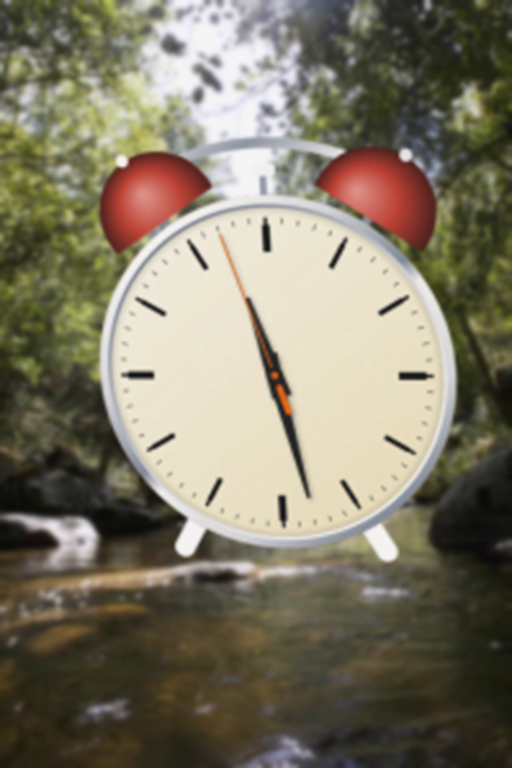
11h27m57s
